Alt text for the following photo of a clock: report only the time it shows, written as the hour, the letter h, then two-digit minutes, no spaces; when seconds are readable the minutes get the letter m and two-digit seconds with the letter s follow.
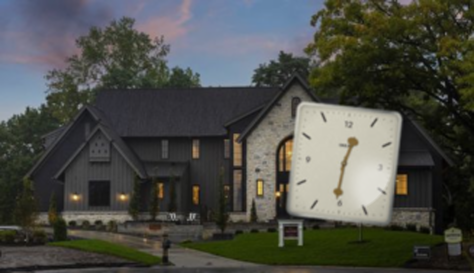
12h31
